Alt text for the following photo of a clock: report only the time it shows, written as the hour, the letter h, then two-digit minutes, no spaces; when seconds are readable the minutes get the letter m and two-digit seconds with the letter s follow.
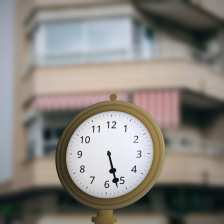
5h27
